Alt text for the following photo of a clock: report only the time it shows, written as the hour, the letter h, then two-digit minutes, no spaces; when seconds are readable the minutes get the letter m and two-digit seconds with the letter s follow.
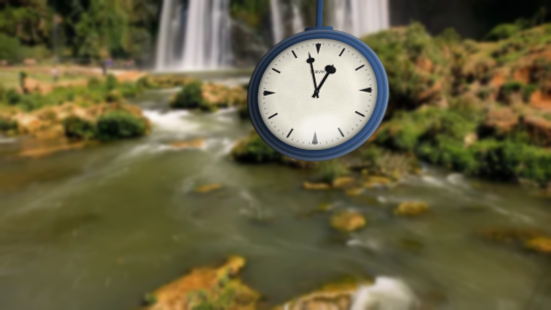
12h58
